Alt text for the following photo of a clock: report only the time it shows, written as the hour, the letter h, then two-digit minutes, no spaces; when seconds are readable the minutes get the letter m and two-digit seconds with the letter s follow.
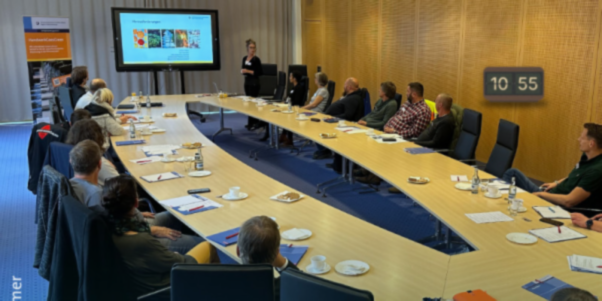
10h55
